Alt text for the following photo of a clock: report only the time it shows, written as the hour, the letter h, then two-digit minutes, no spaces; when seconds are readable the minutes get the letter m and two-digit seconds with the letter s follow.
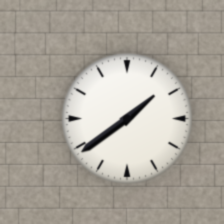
1h39
